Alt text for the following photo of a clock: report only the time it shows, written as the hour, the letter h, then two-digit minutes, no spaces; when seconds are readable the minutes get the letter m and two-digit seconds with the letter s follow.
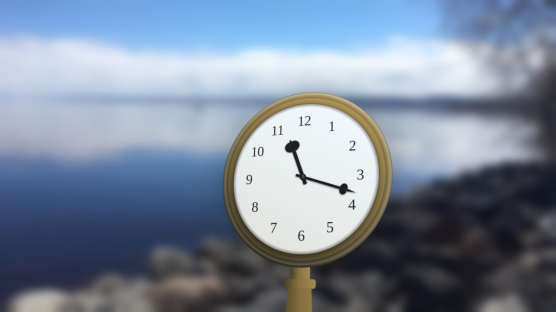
11h18
